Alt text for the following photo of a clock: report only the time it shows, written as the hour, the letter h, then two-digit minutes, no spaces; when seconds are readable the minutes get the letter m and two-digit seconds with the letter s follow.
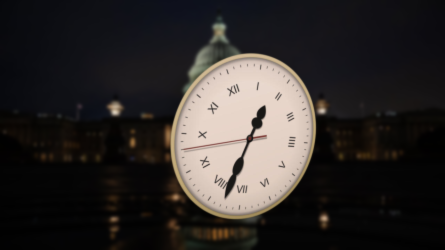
1h37m48s
